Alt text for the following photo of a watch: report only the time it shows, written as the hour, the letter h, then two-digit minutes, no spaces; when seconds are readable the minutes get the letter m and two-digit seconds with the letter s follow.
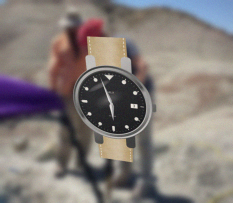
5h57
